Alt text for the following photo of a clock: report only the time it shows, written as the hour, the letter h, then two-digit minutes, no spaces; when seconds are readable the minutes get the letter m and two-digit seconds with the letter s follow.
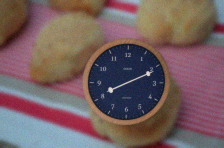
8h11
